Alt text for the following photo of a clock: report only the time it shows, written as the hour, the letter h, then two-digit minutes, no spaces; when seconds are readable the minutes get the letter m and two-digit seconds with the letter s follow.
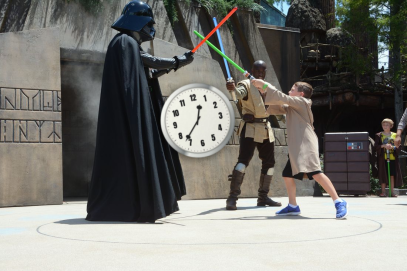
12h37
